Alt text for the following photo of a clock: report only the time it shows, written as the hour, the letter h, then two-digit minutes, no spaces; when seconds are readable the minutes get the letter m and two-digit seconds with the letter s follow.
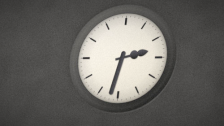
2h32
